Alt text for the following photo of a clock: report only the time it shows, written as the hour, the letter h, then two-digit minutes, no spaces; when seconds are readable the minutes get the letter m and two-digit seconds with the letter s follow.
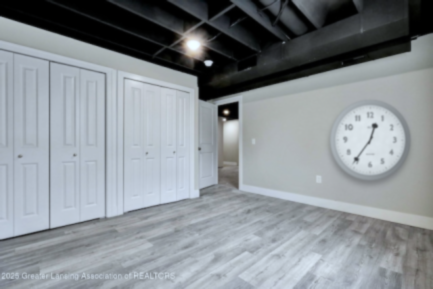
12h36
